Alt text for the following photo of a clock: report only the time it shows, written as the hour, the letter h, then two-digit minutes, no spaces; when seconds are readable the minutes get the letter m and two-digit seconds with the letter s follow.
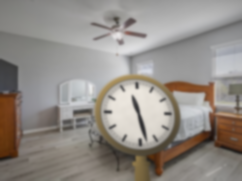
11h28
